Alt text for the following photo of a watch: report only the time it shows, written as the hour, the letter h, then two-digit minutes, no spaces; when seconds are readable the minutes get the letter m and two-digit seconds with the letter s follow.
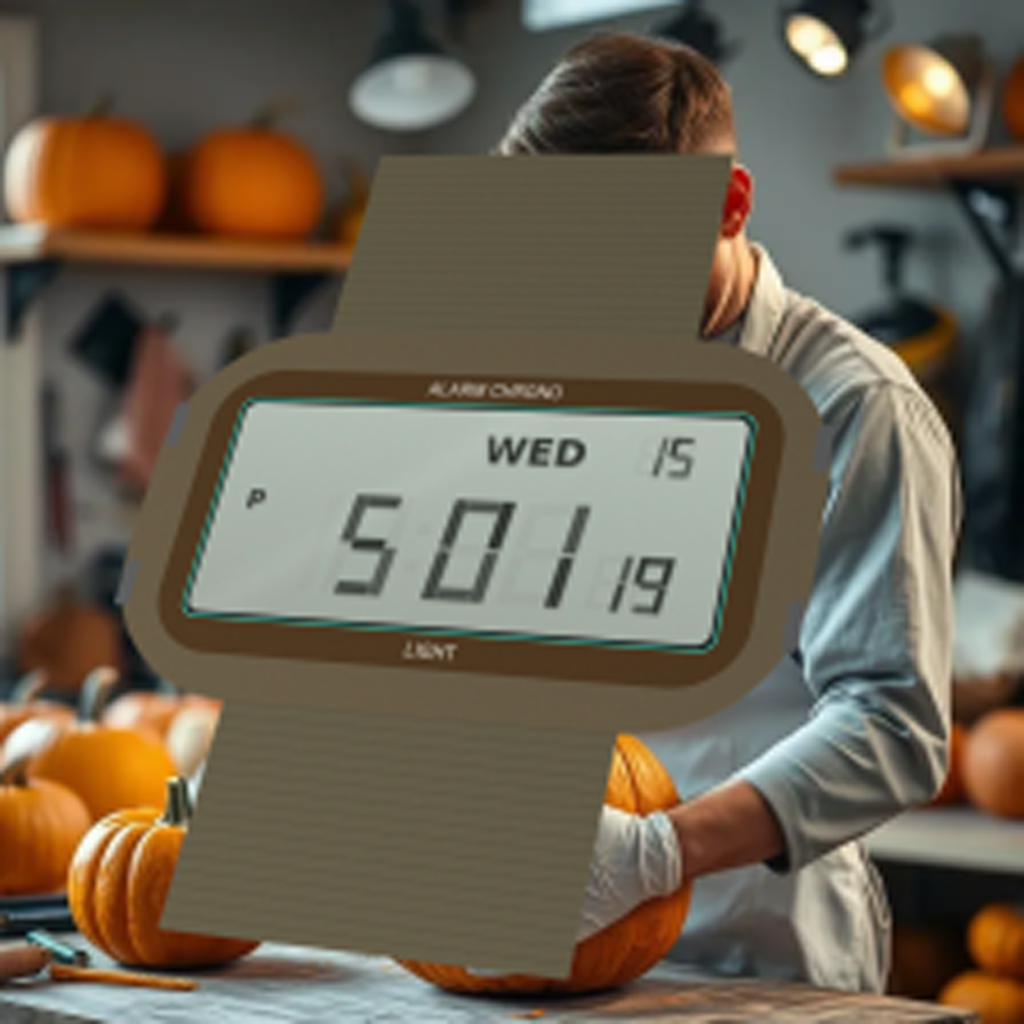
5h01m19s
